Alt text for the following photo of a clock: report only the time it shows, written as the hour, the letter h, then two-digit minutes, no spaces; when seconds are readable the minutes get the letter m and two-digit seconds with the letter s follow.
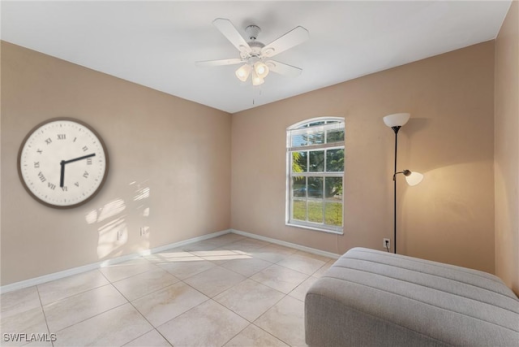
6h13
